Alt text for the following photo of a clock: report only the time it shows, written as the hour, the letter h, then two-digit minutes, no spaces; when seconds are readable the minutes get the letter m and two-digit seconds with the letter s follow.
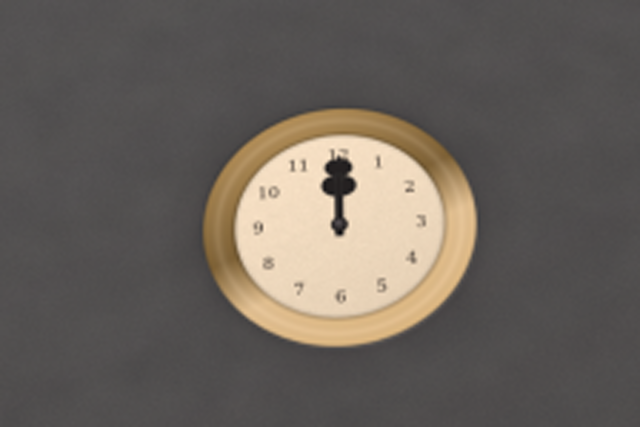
12h00
